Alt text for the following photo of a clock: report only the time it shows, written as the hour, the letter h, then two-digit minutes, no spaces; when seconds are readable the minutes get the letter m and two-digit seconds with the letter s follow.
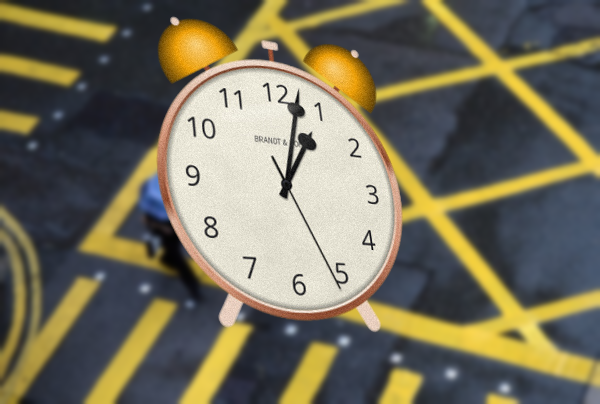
1h02m26s
